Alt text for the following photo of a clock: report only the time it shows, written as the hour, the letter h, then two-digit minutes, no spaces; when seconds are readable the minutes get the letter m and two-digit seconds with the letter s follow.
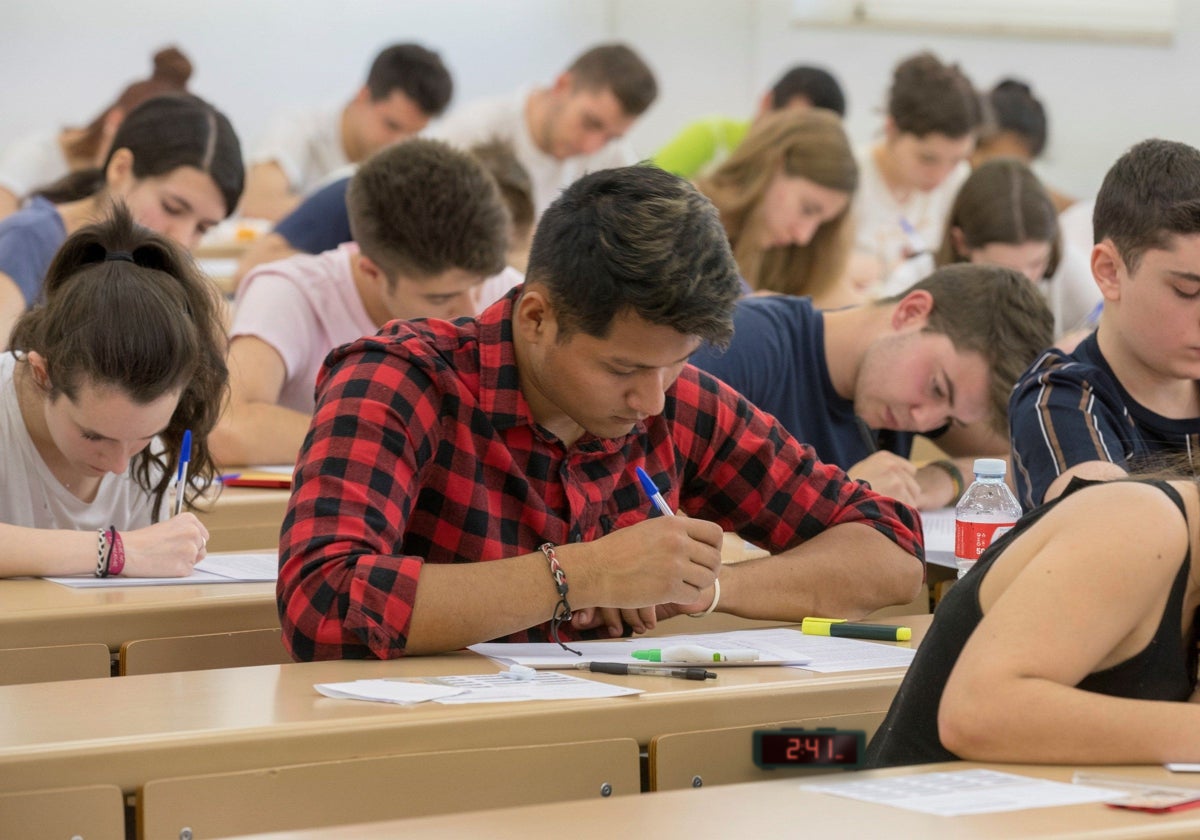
2h41
